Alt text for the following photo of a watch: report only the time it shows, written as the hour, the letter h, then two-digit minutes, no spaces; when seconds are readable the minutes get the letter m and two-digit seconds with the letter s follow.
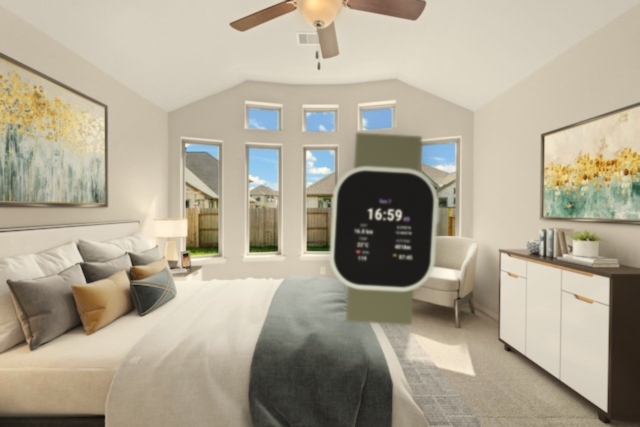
16h59
